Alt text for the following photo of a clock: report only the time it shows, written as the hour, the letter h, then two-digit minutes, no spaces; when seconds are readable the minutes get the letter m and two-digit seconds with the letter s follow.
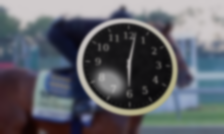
6h02
